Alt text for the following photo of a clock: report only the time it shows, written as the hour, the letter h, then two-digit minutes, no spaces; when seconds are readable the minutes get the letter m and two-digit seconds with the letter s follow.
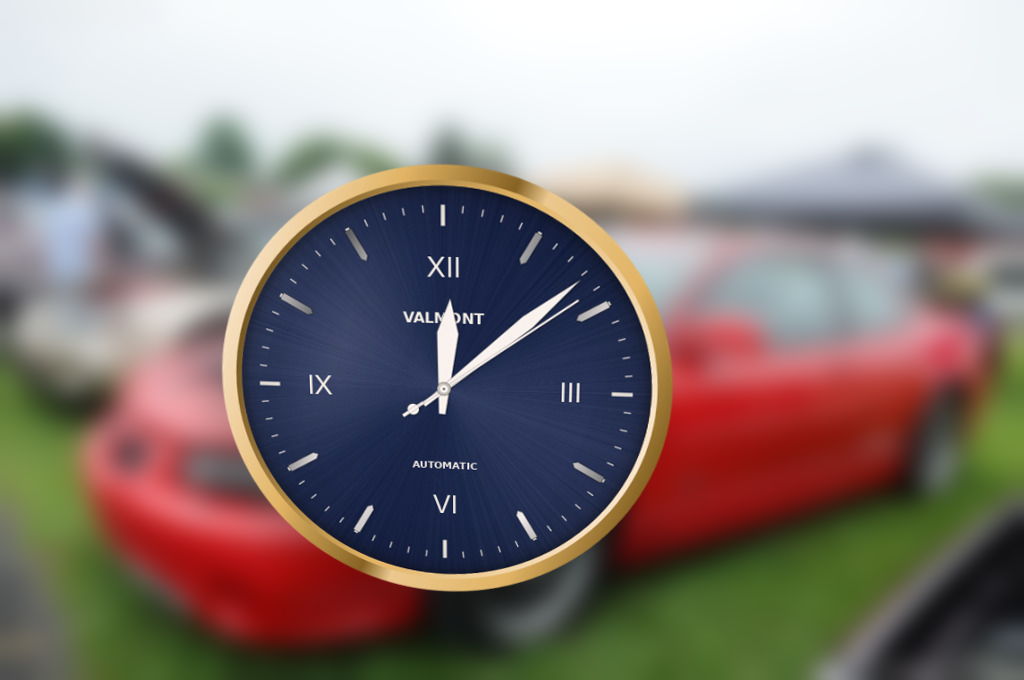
12h08m09s
